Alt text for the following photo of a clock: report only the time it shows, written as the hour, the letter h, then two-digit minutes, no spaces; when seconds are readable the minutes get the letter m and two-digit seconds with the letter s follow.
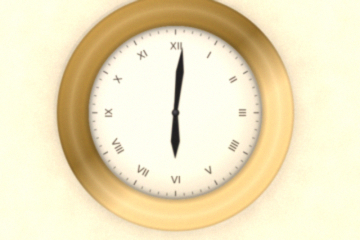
6h01
